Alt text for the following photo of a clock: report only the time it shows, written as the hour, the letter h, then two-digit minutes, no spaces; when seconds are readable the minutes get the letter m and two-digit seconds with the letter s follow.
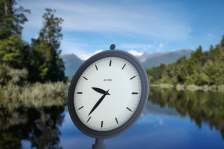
9h36
